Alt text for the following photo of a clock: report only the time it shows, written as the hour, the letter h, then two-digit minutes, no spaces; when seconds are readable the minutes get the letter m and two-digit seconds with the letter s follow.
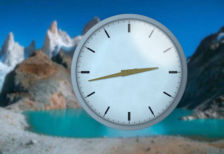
2h43
